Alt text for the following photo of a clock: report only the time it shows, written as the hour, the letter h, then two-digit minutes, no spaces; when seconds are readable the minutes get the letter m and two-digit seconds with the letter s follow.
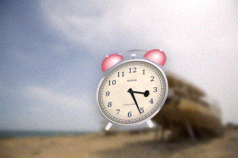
3h26
